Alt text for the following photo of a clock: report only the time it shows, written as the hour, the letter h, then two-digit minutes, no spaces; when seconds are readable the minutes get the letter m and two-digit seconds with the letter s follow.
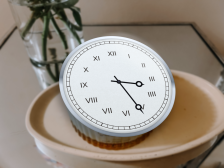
3h26
